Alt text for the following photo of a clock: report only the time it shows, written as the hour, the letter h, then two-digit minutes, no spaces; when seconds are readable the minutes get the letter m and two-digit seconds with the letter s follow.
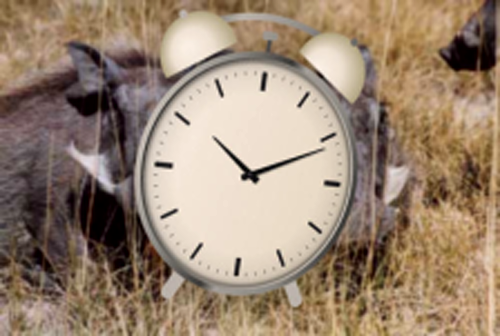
10h11
